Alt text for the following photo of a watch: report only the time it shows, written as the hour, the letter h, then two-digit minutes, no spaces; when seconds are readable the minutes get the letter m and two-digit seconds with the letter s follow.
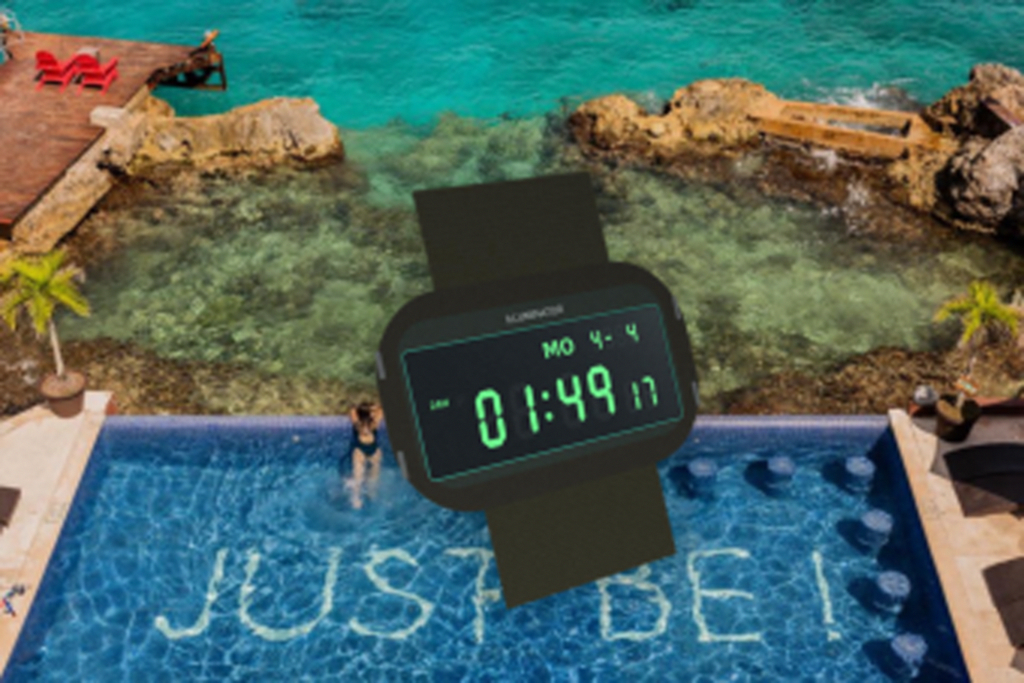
1h49m17s
